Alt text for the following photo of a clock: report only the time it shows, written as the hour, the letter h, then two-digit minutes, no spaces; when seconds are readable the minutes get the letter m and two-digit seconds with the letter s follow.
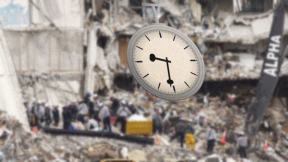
9h31
